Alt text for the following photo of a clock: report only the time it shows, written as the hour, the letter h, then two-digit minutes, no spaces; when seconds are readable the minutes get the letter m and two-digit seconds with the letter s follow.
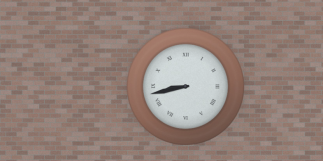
8h43
